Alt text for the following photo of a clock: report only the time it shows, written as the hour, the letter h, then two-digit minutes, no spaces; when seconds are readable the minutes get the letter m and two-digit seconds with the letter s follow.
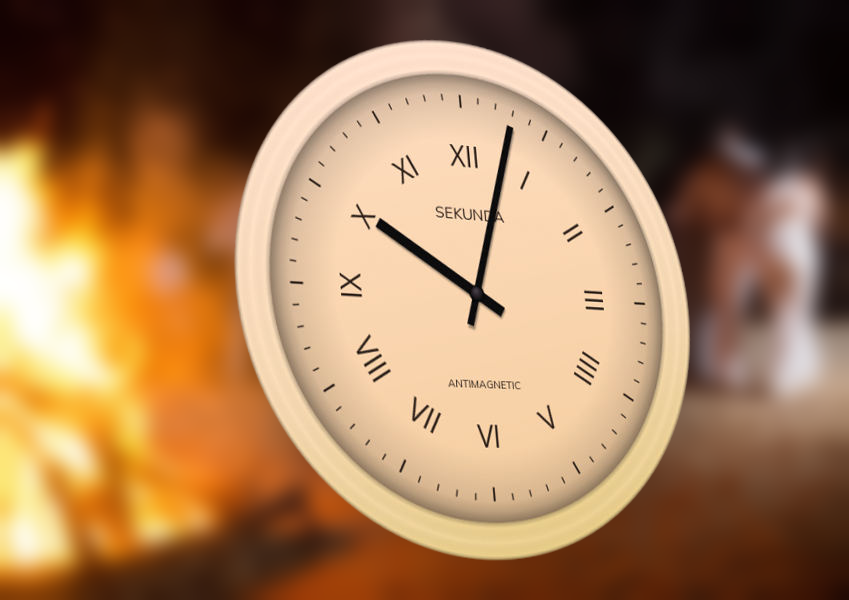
10h03
